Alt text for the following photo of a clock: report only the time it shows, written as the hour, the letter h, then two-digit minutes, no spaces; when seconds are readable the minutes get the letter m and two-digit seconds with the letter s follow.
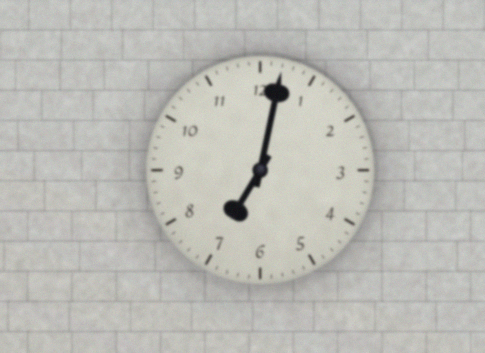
7h02
